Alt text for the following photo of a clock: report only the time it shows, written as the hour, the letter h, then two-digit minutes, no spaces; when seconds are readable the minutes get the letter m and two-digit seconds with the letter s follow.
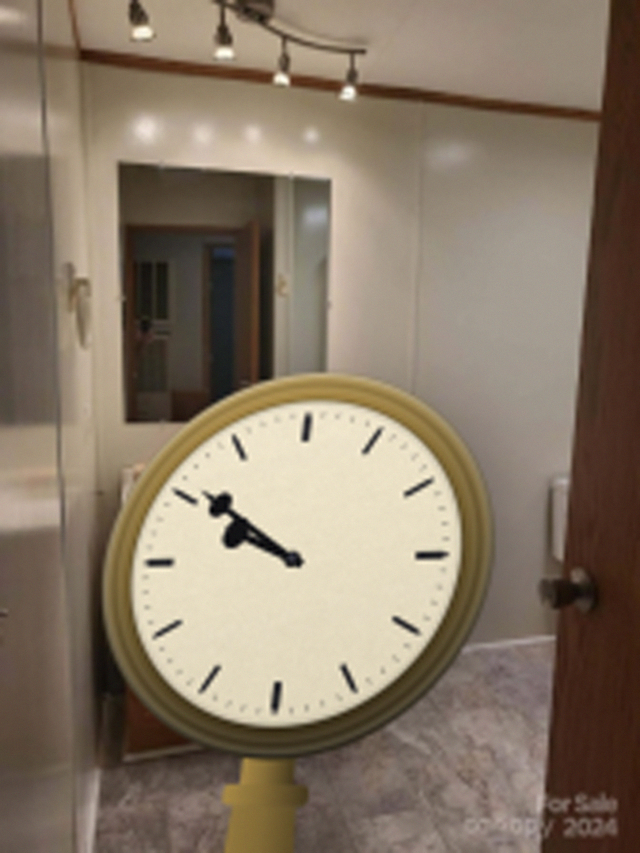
9h51
